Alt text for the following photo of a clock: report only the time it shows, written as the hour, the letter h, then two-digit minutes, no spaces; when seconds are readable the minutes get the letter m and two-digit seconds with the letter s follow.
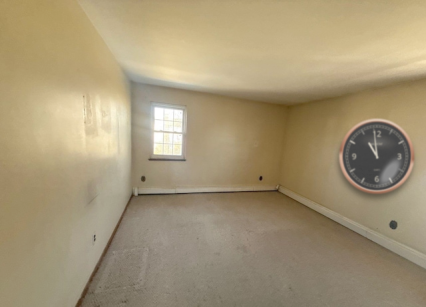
10h59
